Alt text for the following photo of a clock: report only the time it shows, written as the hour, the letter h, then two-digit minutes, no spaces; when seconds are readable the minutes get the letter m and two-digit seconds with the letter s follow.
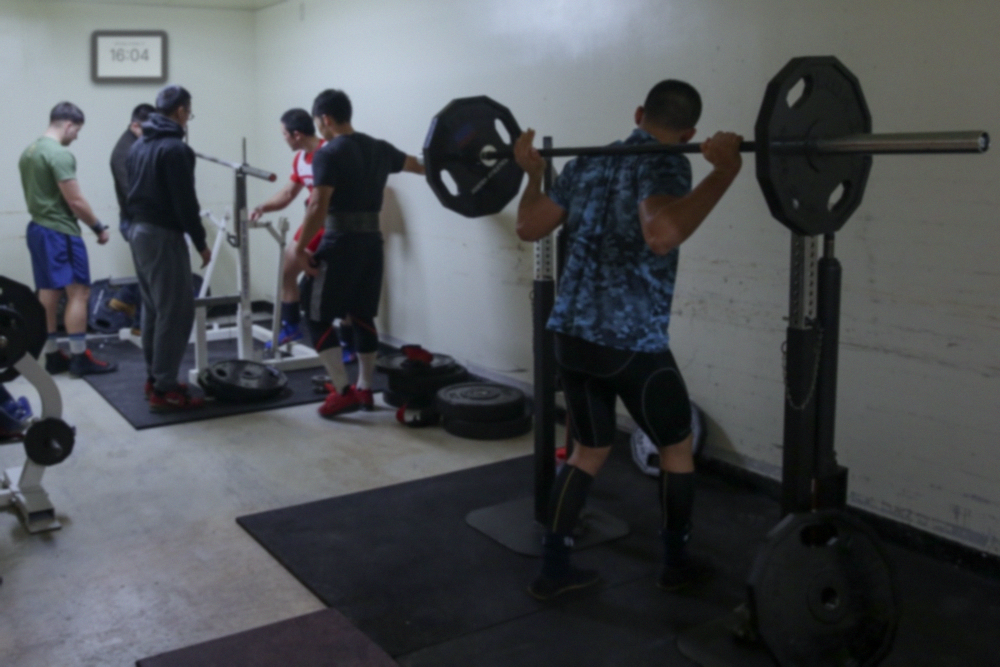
16h04
